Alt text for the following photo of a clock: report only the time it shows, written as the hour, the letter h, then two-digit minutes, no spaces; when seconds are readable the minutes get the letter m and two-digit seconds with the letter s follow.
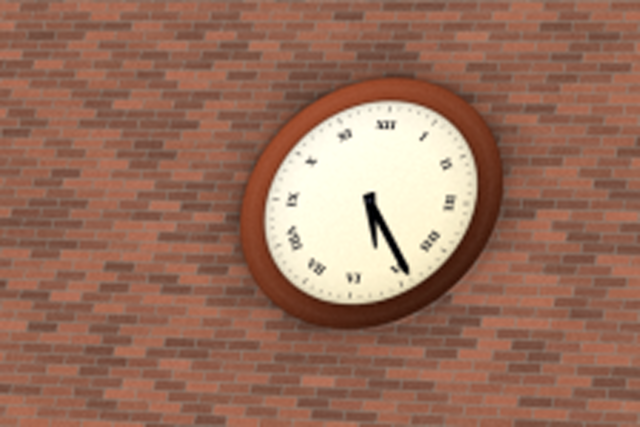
5h24
